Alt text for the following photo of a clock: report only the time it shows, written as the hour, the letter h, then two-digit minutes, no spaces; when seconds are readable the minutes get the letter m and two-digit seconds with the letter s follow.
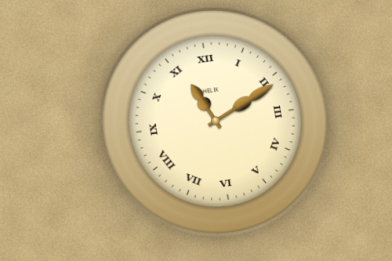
11h11
